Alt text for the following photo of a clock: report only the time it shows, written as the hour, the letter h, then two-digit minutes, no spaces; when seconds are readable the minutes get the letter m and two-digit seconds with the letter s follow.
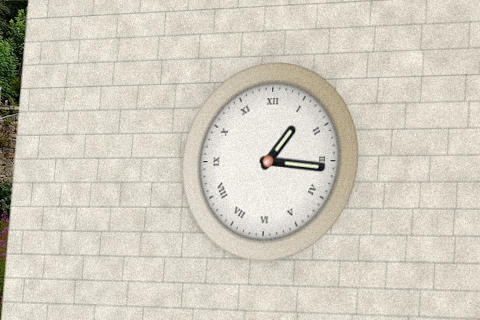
1h16
